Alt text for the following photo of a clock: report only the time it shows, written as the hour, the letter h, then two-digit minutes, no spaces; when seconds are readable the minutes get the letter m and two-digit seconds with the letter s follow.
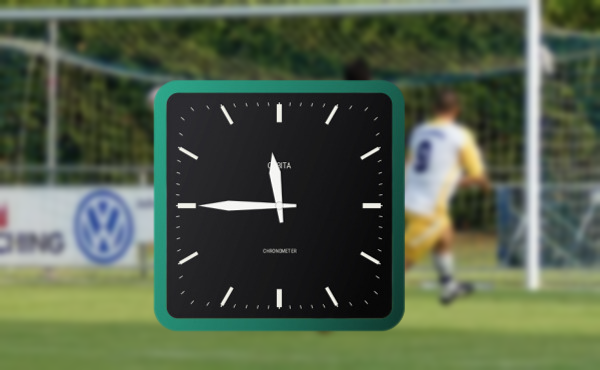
11h45
